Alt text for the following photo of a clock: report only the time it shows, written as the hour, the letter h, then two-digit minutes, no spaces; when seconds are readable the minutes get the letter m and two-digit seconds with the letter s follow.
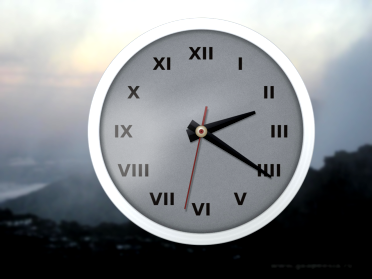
2h20m32s
